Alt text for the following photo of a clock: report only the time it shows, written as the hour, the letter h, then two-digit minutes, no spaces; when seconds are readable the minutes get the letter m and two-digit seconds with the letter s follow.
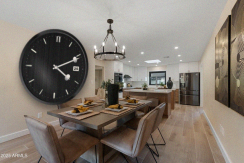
4h11
